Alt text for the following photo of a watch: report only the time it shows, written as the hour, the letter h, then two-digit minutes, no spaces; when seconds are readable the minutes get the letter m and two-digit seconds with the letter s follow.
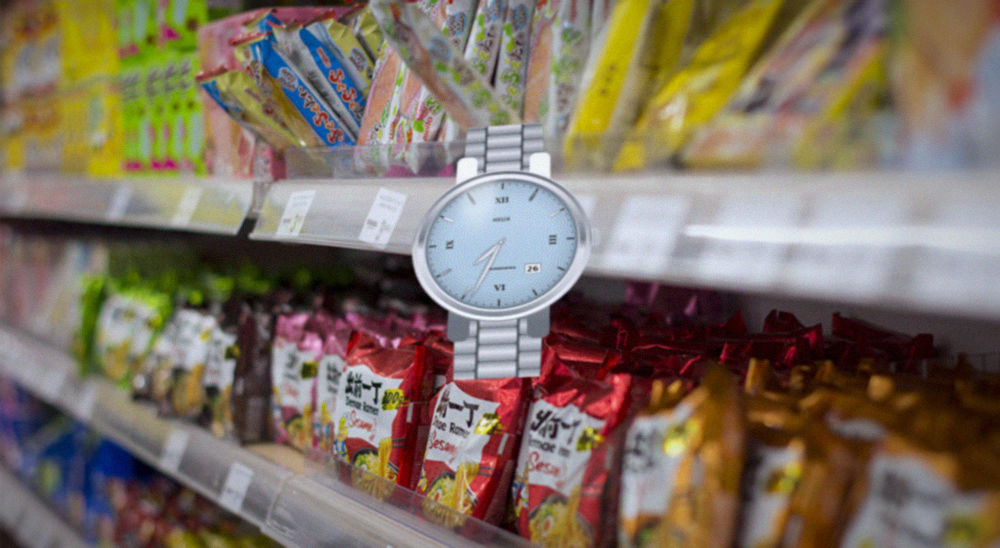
7h34
